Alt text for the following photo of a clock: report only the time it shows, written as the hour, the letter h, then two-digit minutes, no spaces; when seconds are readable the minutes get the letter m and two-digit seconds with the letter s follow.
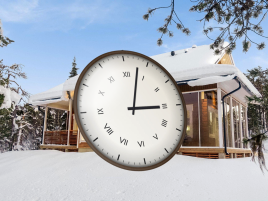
3h03
